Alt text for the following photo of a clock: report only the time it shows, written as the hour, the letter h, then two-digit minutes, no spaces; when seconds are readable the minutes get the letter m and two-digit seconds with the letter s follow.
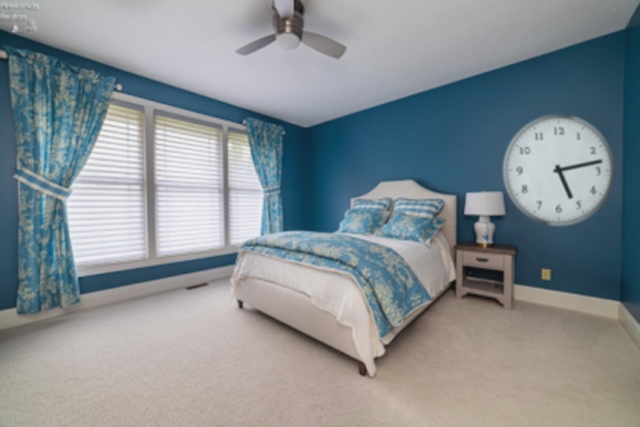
5h13
